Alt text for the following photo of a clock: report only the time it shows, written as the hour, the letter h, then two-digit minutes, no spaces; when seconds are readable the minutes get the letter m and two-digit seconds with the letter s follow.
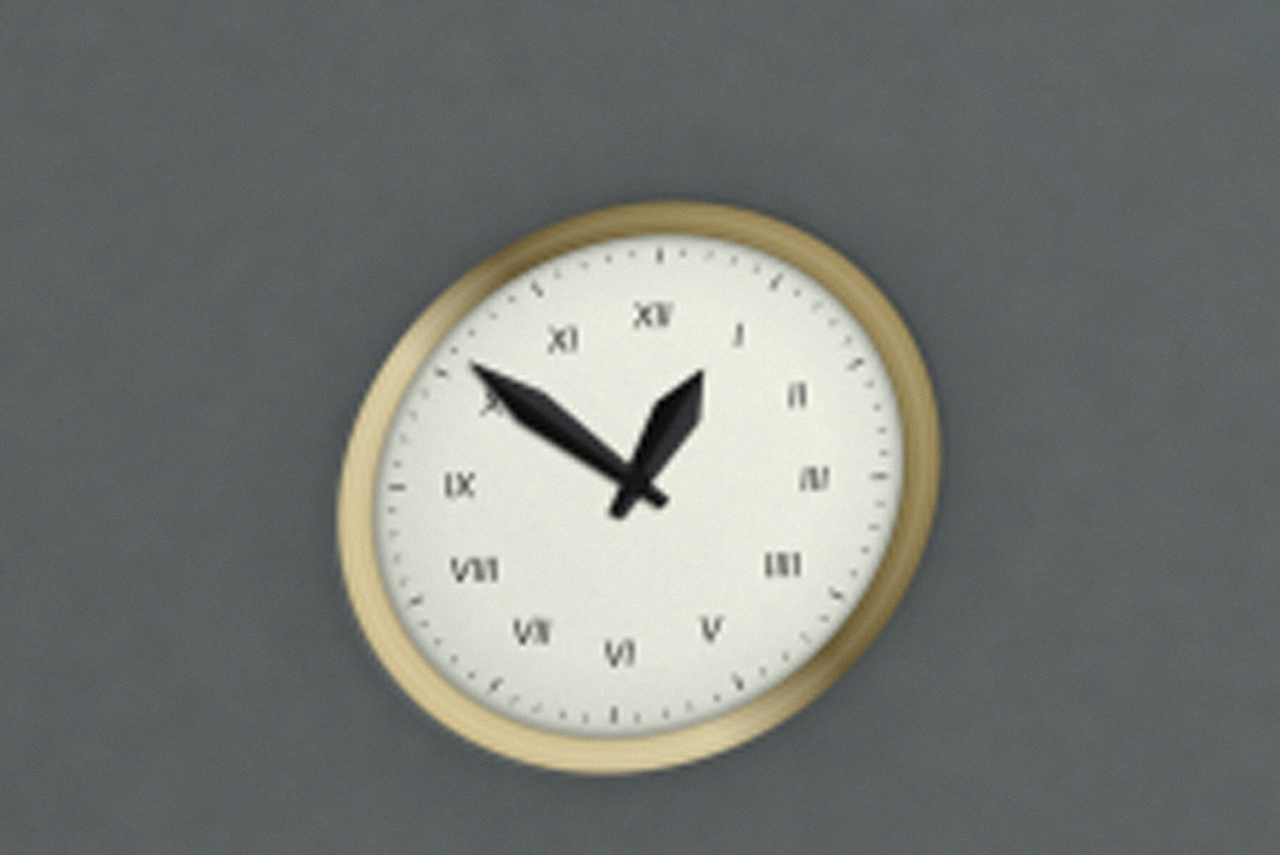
12h51
